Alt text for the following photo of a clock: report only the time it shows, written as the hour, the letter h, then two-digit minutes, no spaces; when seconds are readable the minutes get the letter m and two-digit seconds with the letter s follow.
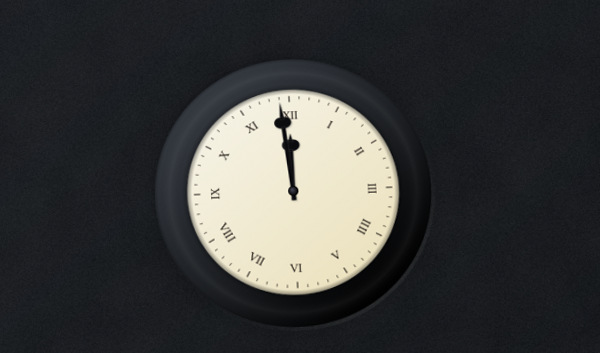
11h59
